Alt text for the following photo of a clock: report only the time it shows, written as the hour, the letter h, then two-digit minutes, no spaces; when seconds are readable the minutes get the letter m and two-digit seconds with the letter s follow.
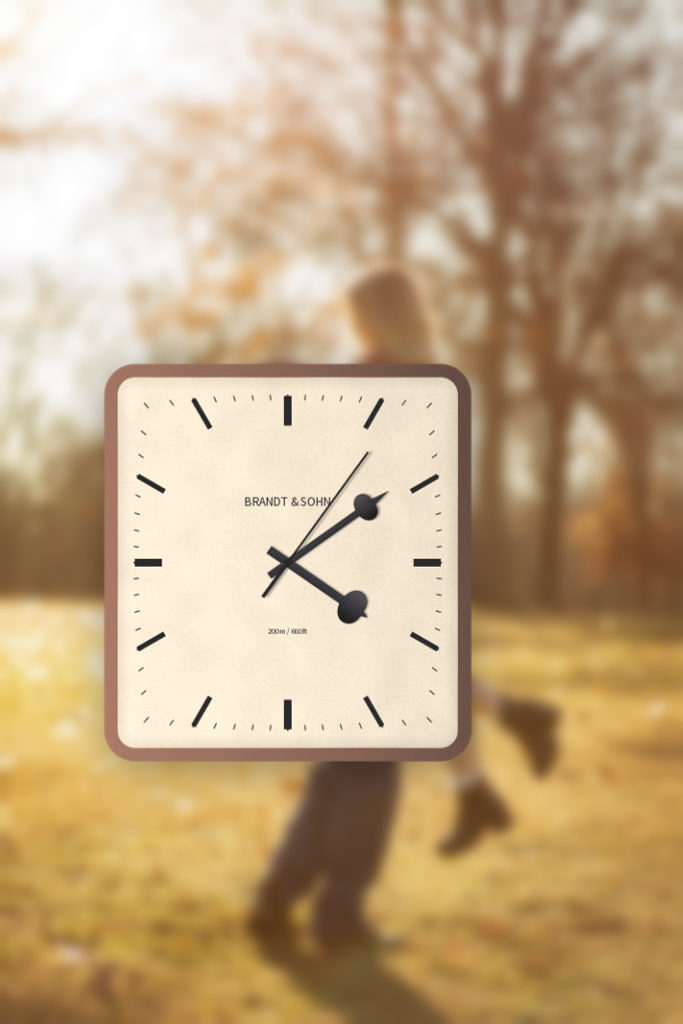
4h09m06s
